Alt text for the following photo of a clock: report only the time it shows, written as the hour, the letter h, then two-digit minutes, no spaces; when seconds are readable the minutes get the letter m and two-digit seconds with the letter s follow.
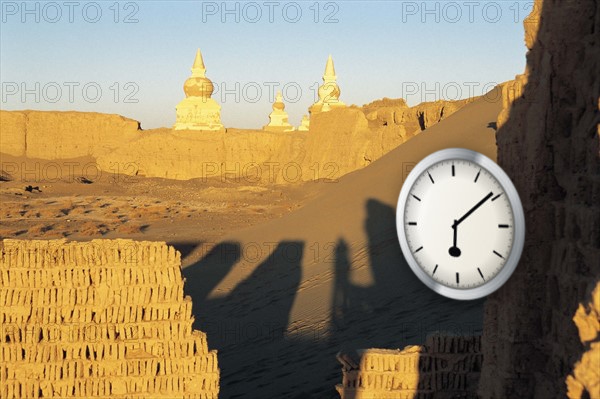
6h09
